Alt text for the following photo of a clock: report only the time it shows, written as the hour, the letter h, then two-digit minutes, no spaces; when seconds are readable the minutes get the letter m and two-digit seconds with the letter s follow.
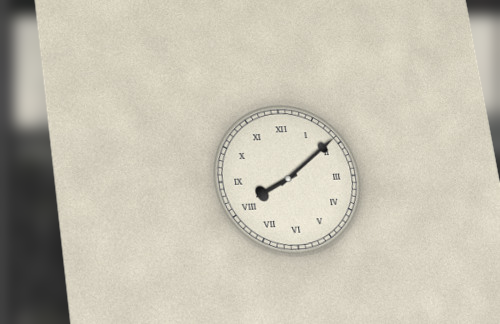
8h09
